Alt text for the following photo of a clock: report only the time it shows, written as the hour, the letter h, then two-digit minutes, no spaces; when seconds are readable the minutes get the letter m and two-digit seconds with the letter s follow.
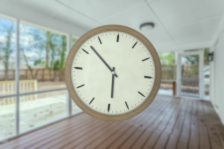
5h52
